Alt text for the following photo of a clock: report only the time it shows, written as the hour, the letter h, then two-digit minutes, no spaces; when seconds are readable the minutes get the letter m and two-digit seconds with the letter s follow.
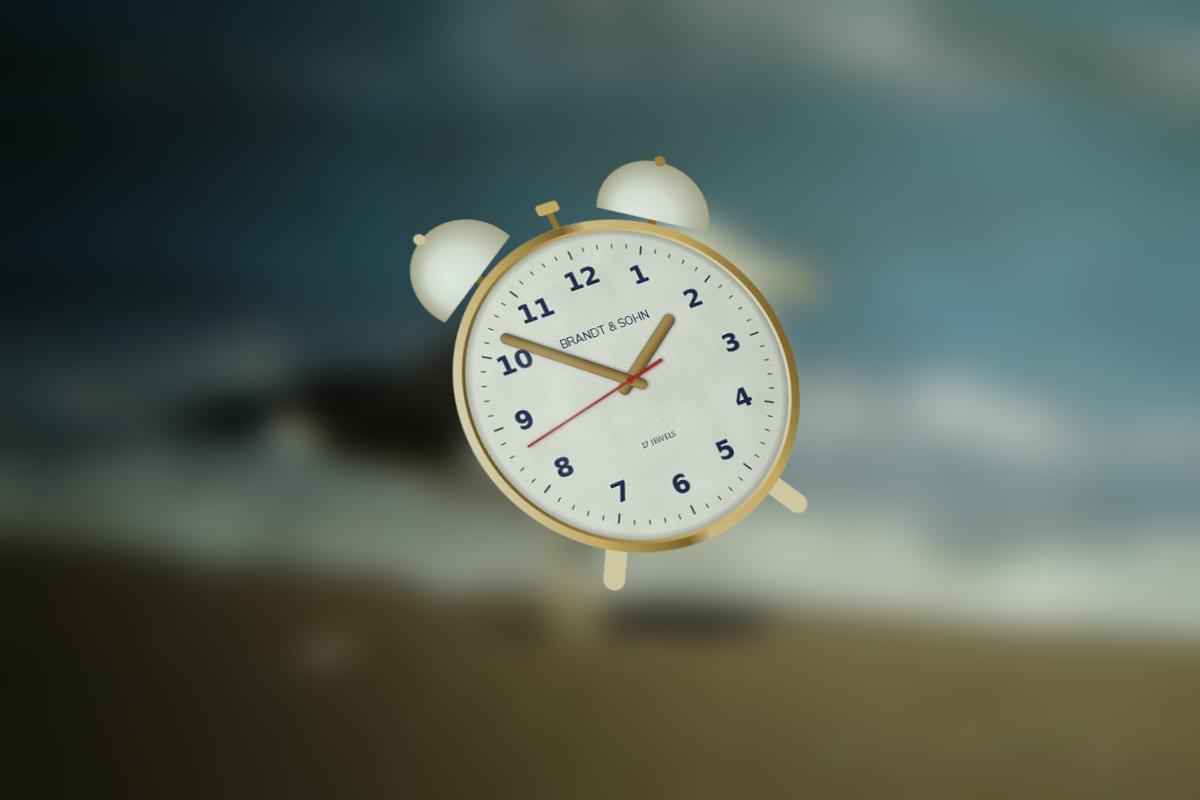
1h51m43s
